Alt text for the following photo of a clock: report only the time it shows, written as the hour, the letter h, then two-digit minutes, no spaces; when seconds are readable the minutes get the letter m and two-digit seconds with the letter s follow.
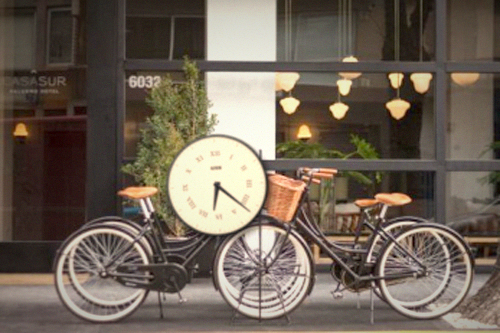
6h22
